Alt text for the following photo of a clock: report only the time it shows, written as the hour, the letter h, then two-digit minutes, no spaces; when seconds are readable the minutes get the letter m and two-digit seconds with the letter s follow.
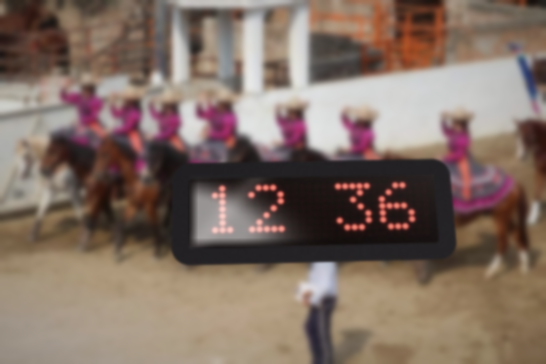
12h36
